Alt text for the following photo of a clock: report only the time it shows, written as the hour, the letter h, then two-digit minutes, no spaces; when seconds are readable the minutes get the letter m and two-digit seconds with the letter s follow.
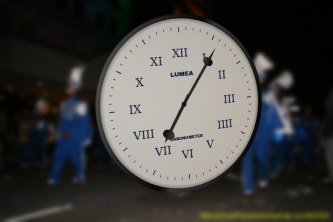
7h06
